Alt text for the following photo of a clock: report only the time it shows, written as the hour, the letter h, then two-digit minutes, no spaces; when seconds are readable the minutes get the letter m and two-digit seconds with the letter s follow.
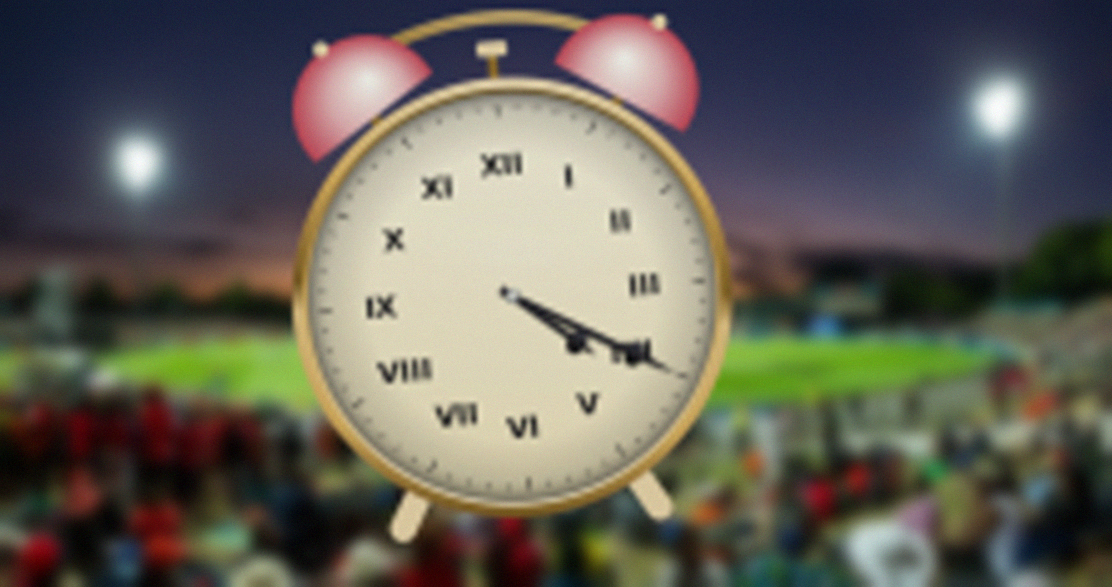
4h20
